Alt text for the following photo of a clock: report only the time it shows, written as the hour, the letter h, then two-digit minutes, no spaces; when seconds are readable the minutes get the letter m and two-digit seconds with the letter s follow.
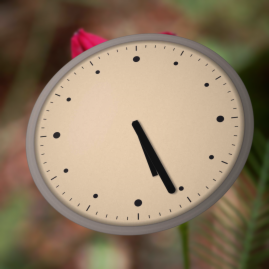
5h26
